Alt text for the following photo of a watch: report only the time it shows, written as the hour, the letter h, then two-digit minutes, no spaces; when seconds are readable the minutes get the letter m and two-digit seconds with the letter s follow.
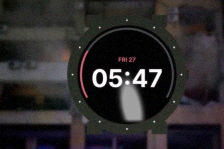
5h47
